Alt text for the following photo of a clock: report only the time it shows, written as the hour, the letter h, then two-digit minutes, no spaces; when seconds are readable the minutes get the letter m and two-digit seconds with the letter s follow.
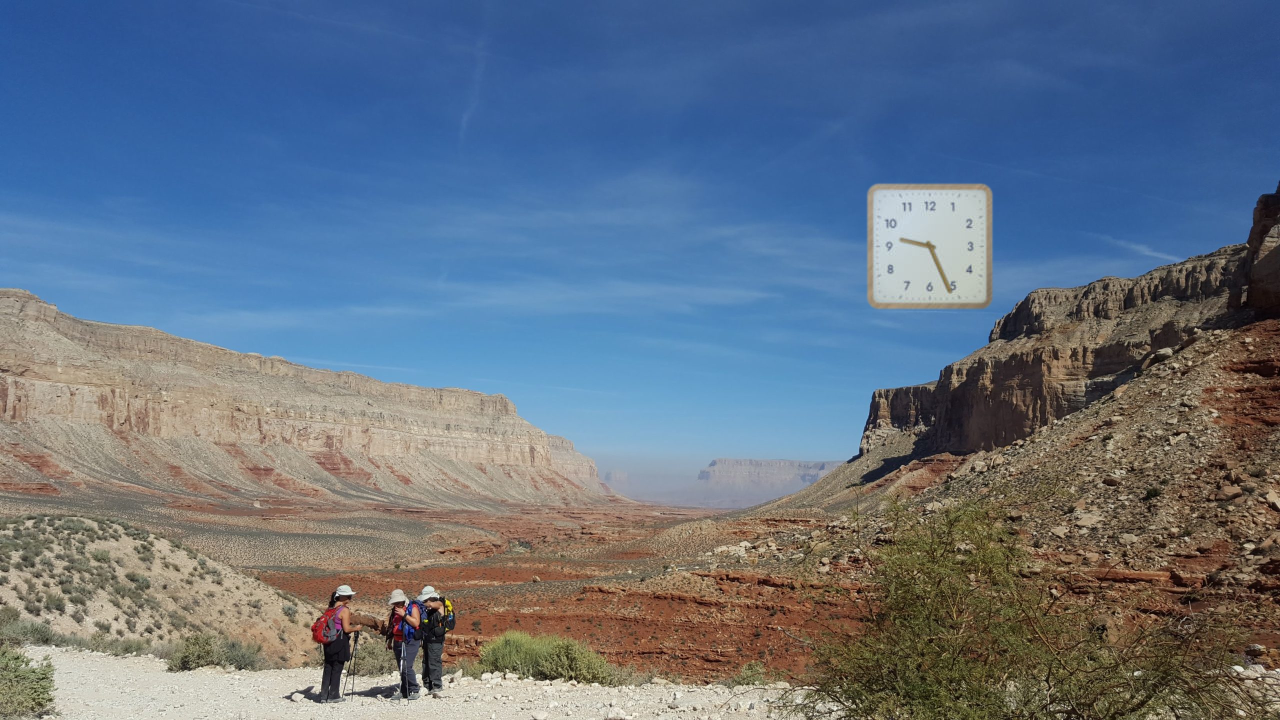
9h26
